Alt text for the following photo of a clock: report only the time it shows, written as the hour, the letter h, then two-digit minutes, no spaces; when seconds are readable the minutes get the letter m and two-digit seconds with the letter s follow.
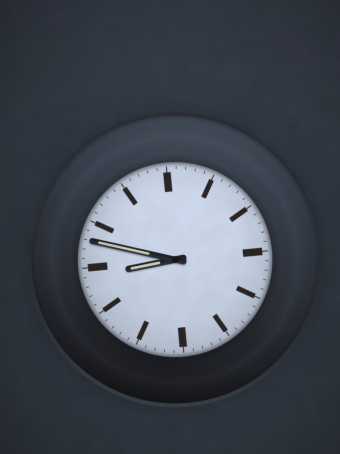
8h48
